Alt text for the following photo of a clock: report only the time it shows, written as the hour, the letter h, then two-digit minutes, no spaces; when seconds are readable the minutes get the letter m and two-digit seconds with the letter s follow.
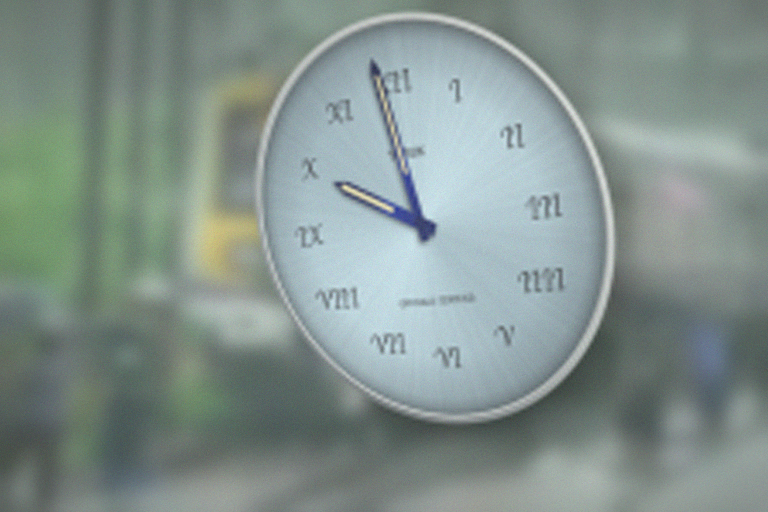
9h59
